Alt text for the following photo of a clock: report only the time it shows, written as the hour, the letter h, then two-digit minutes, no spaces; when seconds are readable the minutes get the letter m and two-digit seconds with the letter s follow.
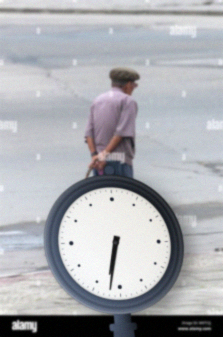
6h32
